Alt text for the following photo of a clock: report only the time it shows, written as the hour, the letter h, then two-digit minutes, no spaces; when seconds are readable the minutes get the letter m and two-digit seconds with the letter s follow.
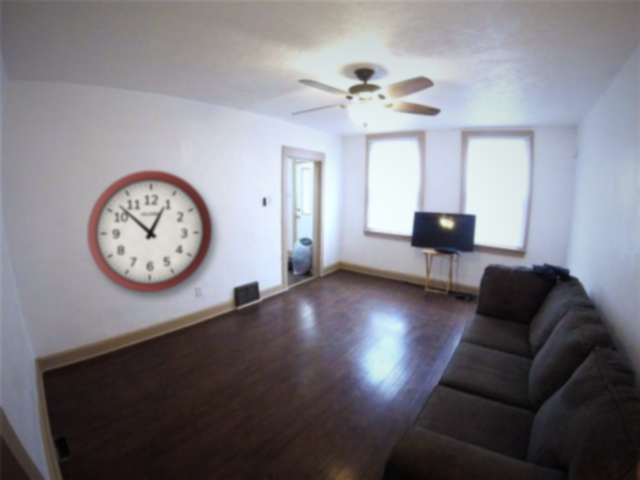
12h52
